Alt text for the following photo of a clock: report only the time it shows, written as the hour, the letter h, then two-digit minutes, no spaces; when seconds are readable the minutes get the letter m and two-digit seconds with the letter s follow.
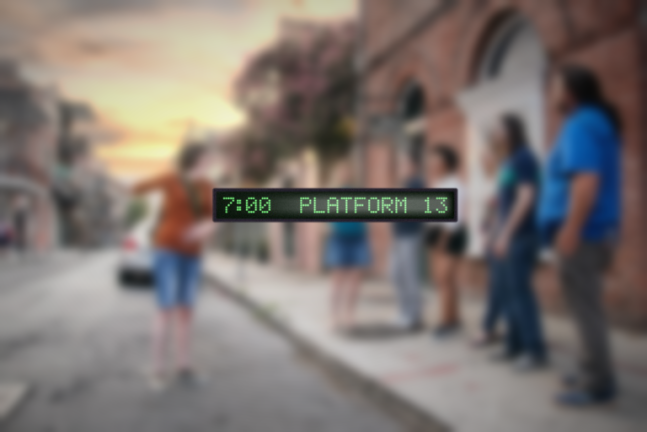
7h00
